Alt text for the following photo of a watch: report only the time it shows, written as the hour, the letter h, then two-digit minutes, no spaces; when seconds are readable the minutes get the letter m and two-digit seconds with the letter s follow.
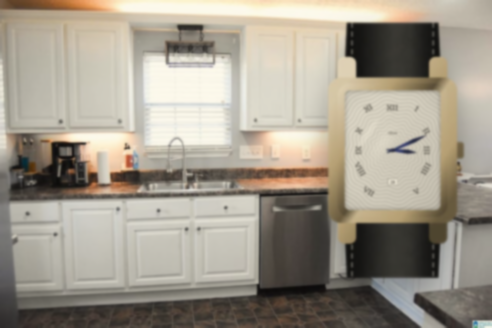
3h11
